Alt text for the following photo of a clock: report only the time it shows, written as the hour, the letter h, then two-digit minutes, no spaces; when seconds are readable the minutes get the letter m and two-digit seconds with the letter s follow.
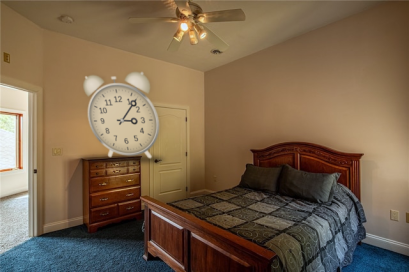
3h07
